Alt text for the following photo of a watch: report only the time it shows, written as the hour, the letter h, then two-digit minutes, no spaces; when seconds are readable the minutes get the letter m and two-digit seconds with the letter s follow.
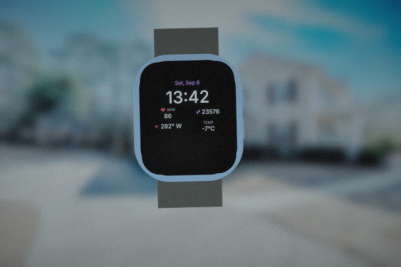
13h42
